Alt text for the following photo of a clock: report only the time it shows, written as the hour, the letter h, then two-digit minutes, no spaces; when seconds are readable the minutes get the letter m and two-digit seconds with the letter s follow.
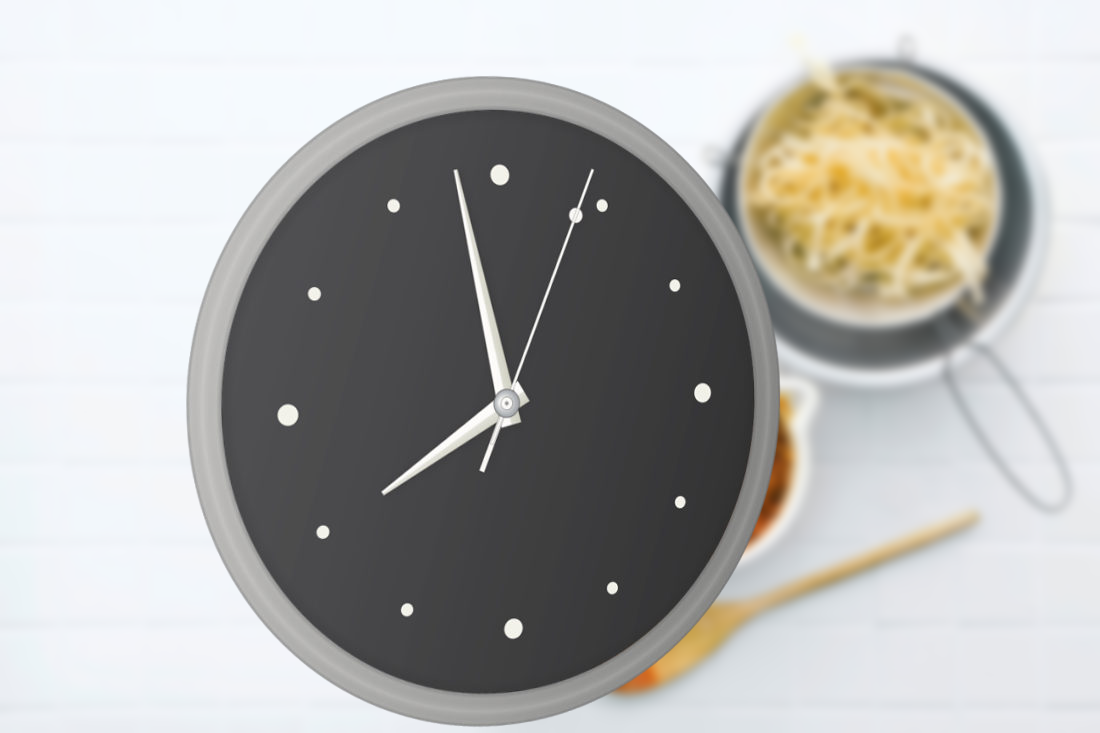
7h58m04s
